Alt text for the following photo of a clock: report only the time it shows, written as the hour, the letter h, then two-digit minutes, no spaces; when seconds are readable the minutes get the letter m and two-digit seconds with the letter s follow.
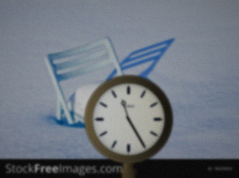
11h25
